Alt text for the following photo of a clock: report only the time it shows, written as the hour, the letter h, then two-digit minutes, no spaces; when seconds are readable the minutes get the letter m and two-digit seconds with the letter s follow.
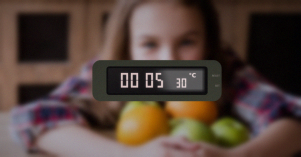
0h05
